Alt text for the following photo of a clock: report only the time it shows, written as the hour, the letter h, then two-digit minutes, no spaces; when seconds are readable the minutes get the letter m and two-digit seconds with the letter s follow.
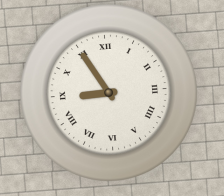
8h55
